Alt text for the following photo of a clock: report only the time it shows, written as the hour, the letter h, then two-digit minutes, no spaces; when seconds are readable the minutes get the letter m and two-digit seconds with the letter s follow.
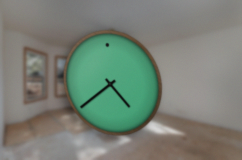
4h39
